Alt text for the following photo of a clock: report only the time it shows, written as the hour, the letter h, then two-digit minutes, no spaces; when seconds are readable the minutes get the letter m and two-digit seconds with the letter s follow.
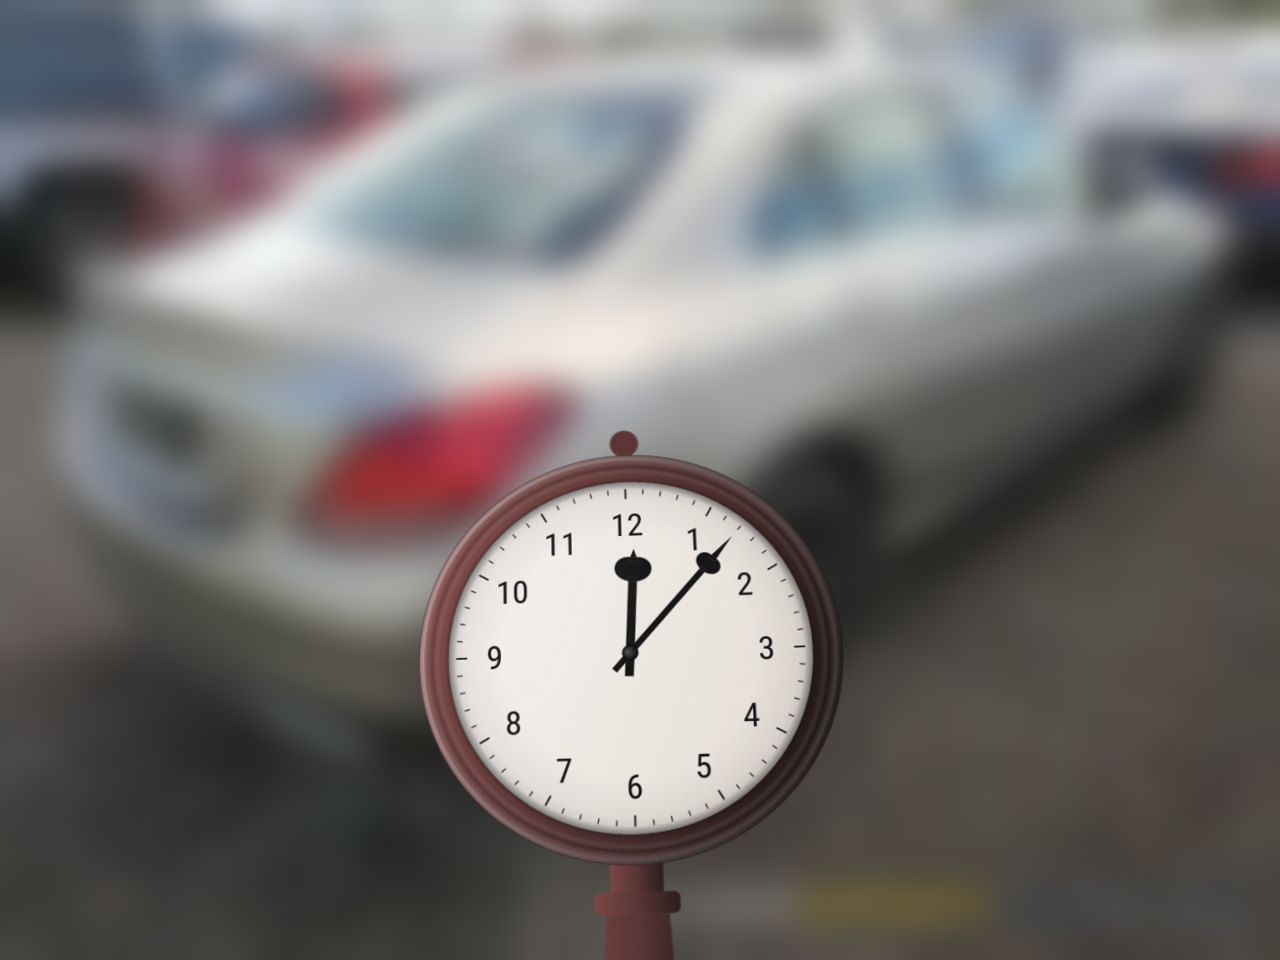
12h07
